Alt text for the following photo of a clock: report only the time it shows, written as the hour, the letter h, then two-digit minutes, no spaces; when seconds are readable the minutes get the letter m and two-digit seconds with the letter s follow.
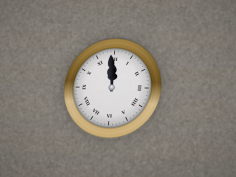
11h59
